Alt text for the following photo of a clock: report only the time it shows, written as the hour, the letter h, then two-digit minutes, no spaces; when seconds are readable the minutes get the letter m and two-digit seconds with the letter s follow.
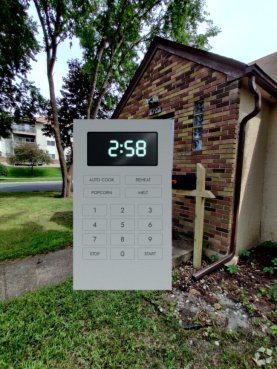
2h58
